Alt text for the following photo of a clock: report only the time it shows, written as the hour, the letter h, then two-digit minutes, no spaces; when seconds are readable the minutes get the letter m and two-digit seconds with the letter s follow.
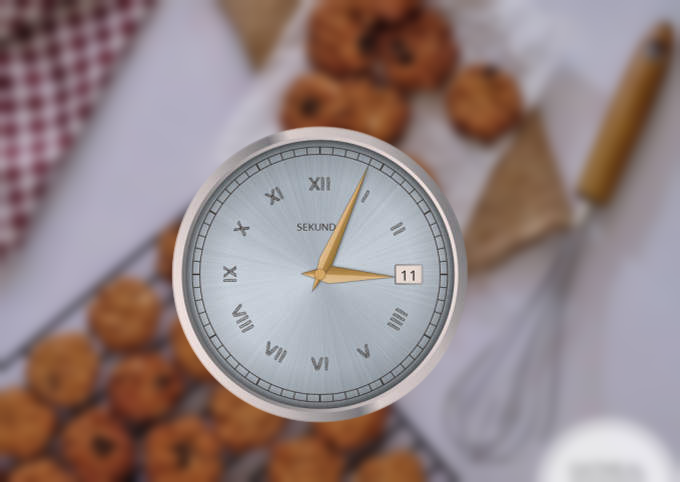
3h04
